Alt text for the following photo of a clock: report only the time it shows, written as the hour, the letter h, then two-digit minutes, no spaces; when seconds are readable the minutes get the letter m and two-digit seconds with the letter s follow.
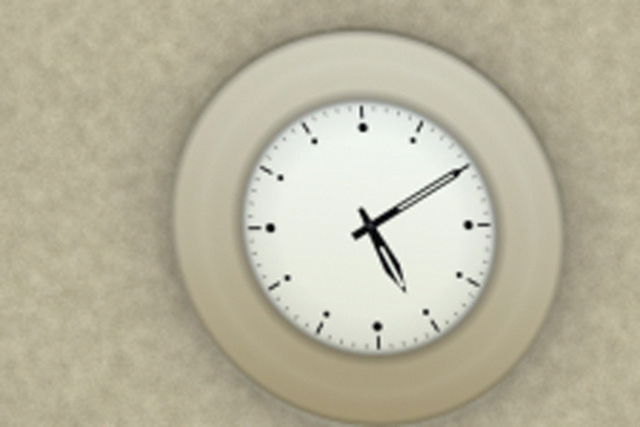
5h10
